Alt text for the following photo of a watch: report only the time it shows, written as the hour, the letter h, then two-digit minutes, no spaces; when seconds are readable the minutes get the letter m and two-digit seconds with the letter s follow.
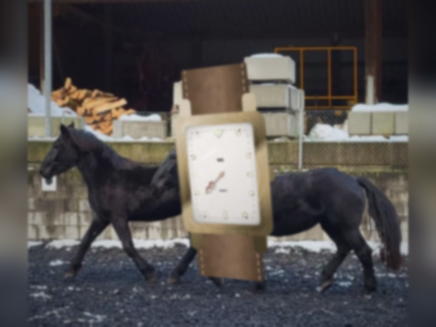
7h38
